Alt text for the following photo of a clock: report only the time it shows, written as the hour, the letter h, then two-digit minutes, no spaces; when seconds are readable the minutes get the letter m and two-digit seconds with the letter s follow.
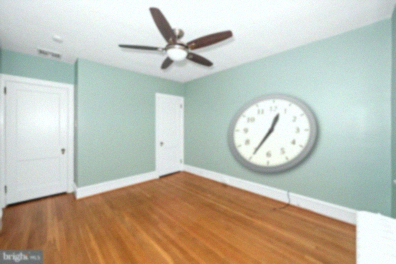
12h35
